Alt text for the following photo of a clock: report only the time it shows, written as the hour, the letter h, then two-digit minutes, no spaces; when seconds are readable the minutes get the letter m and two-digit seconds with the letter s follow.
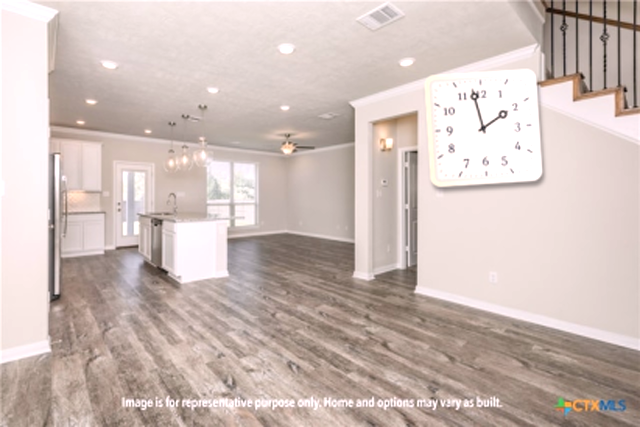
1h58
